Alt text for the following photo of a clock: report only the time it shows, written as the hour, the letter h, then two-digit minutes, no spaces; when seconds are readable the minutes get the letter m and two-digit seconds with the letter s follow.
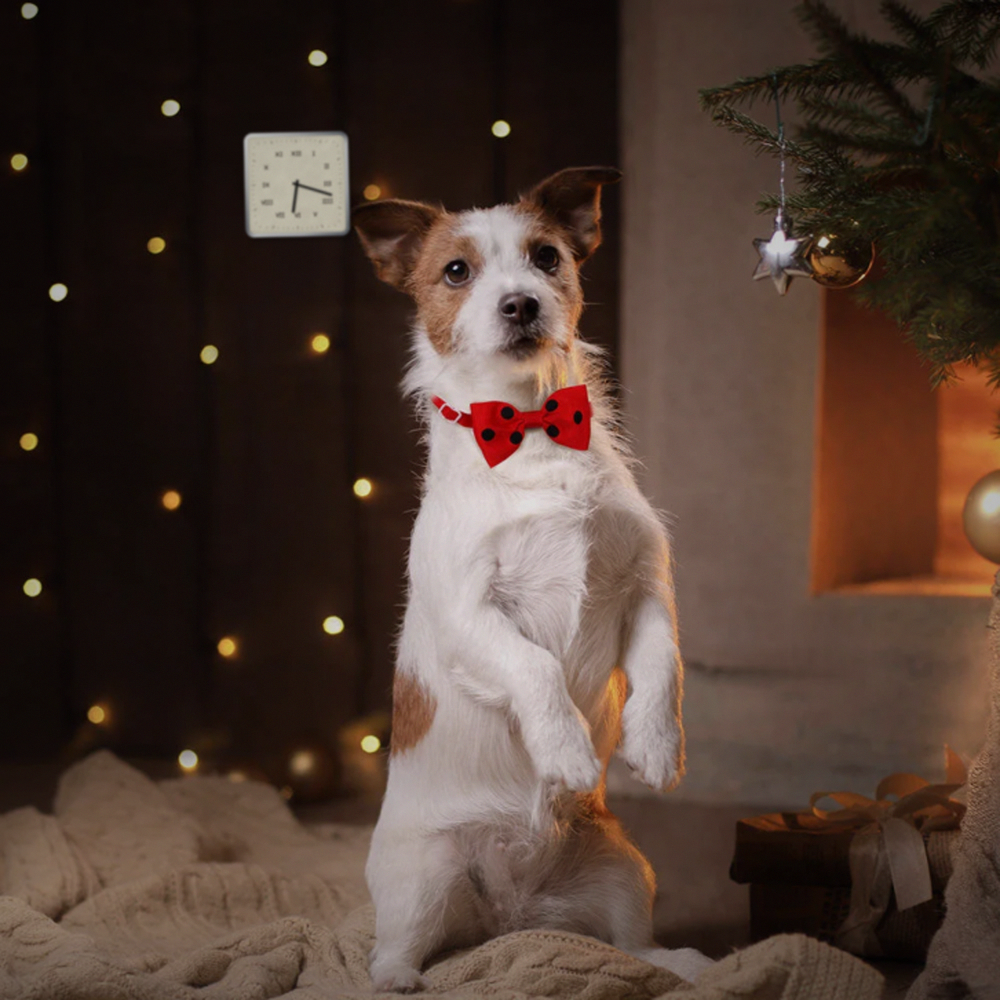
6h18
